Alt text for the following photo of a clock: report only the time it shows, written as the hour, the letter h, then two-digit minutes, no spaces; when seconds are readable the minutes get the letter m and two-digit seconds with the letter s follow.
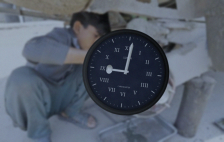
9h01
